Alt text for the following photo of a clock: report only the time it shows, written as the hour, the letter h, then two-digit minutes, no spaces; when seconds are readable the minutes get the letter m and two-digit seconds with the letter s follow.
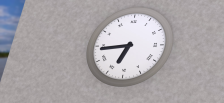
6h44
